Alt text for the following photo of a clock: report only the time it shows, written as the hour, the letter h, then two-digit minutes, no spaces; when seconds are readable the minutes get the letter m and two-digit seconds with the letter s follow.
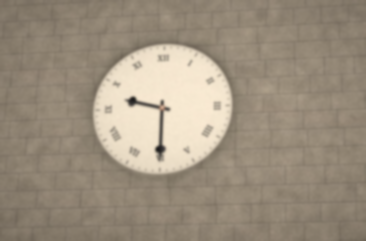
9h30
